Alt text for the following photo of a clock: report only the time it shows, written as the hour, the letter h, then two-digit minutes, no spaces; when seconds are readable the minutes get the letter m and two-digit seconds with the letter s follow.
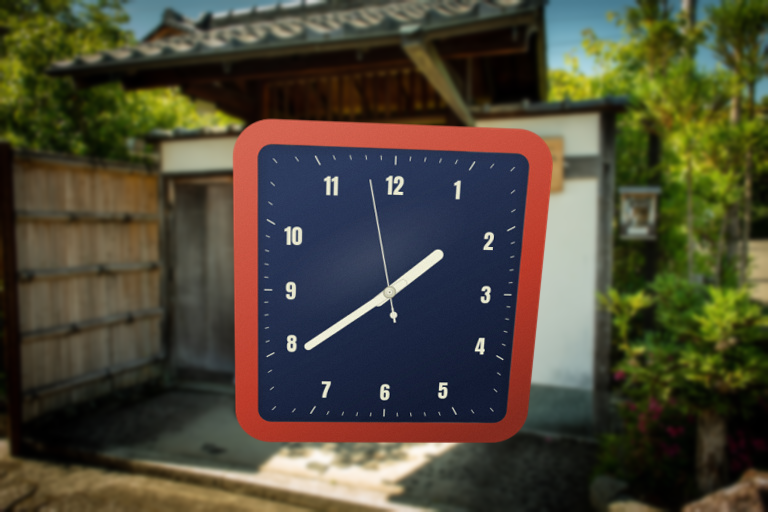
1h38m58s
